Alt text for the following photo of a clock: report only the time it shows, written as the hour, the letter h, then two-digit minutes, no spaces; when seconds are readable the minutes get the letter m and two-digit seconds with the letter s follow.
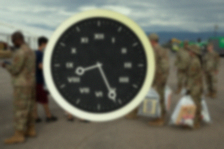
8h26
